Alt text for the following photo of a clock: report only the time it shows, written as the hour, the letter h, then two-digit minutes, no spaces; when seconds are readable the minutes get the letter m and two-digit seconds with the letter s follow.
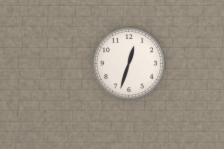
12h33
